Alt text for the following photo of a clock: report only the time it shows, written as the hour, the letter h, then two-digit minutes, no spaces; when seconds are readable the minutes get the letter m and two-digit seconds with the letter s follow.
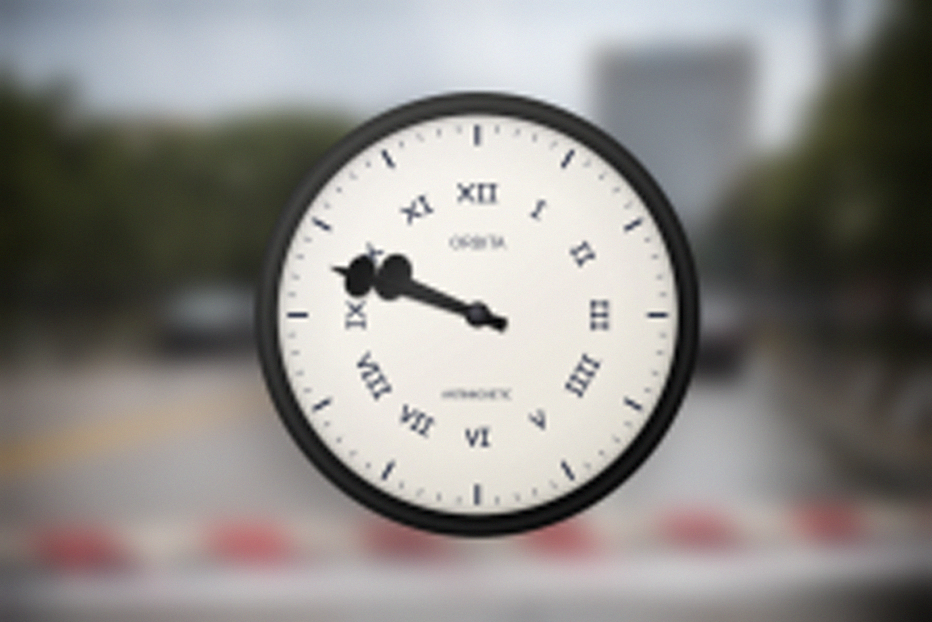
9h48
